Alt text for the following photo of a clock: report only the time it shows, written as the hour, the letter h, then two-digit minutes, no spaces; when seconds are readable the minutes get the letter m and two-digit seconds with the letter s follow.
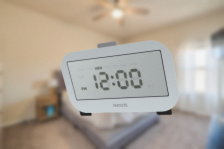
12h00
